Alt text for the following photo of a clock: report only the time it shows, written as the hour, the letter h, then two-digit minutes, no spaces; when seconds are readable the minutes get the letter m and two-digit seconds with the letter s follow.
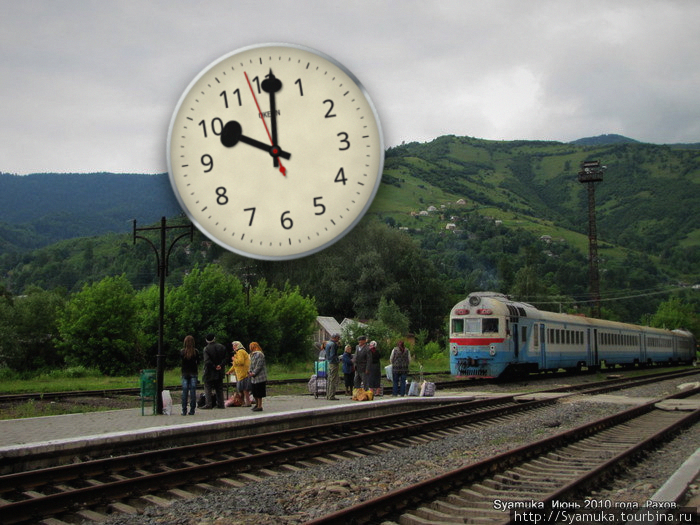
10h00m58s
